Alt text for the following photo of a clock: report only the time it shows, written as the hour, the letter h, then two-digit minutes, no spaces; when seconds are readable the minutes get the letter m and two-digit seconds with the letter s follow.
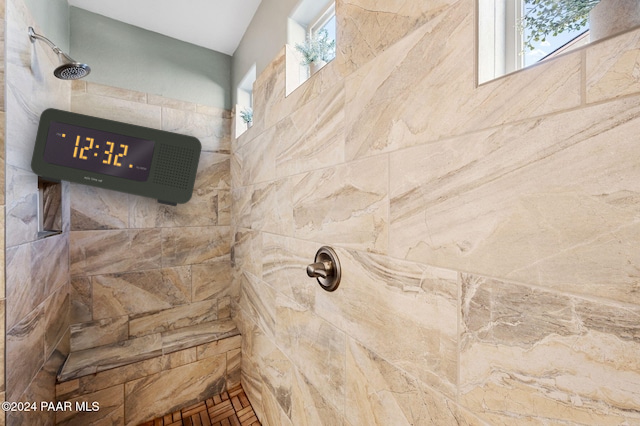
12h32
